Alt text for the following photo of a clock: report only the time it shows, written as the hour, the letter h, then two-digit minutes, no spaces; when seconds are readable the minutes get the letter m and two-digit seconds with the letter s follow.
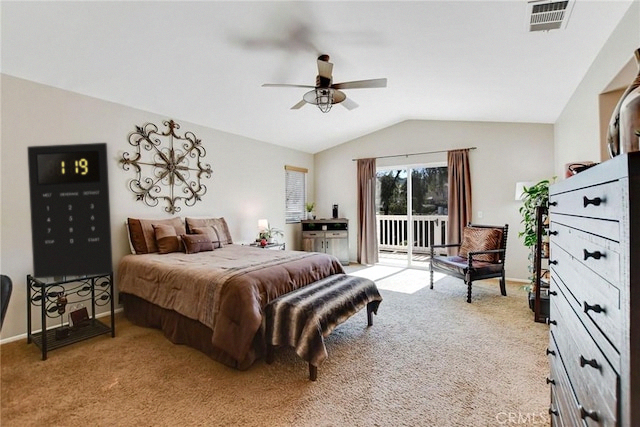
1h19
